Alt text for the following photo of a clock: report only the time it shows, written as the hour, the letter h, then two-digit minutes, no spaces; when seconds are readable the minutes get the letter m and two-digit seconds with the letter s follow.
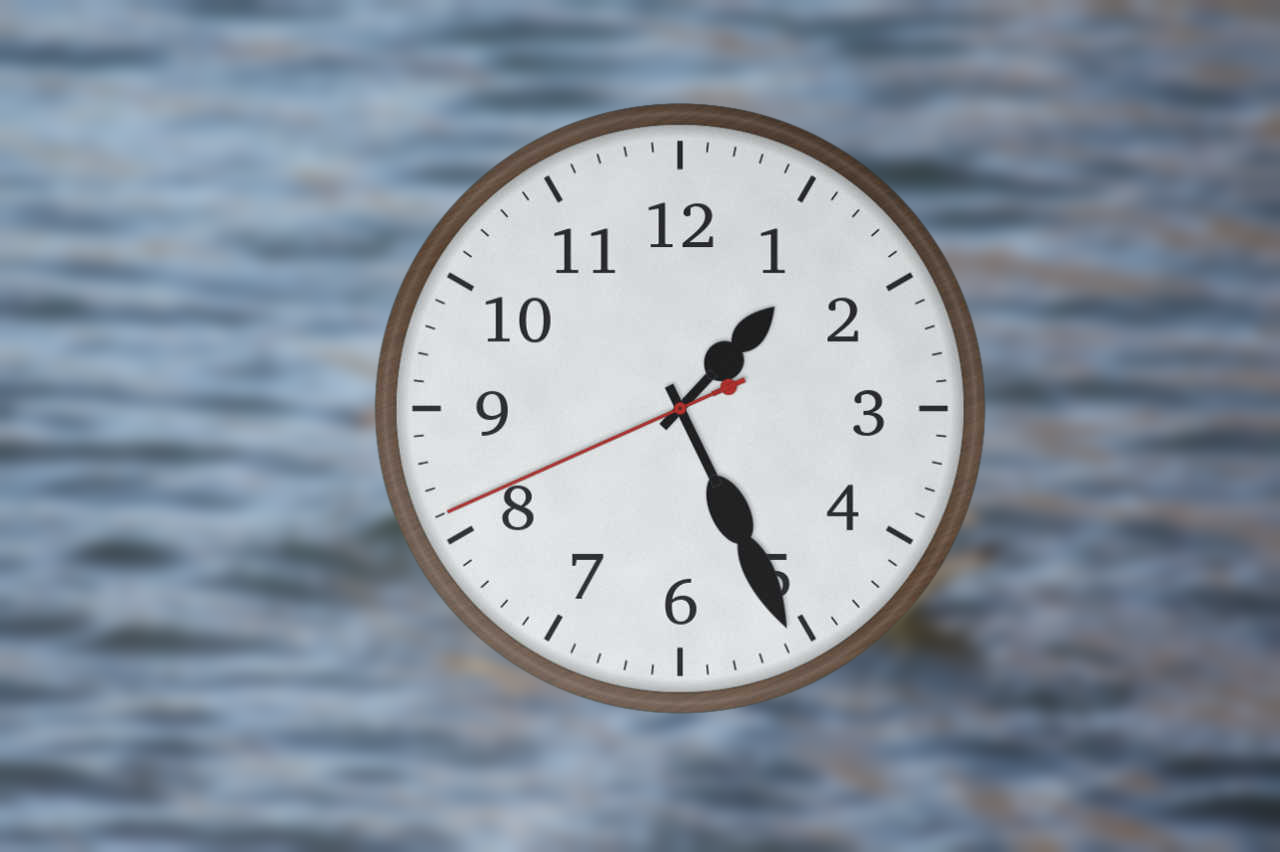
1h25m41s
